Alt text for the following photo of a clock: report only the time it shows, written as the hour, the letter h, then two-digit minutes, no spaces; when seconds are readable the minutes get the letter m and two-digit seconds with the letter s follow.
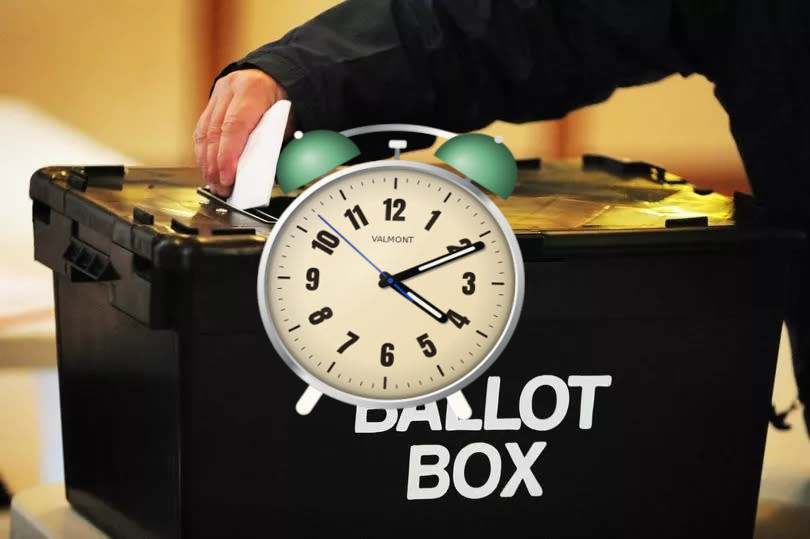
4h10m52s
